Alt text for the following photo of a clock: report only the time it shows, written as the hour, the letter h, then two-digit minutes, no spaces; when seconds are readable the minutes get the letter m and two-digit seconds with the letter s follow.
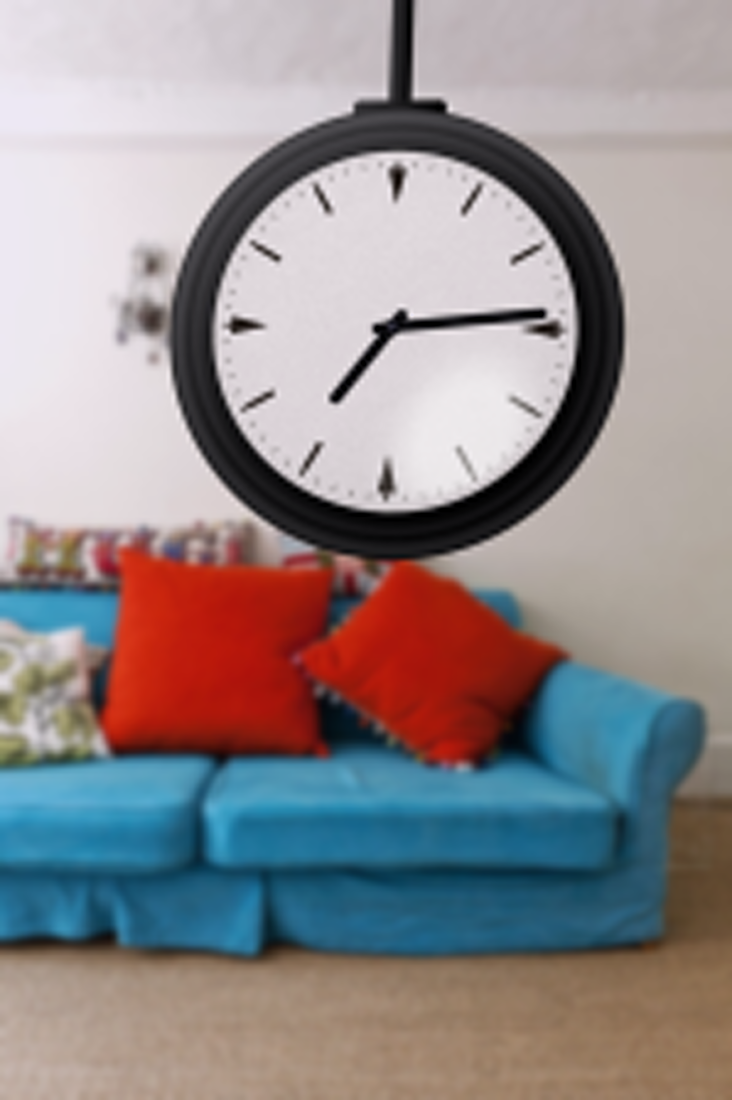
7h14
